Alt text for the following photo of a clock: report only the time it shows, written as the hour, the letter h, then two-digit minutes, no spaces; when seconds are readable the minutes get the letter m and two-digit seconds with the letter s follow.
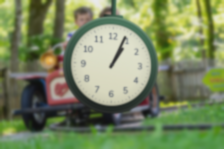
1h04
